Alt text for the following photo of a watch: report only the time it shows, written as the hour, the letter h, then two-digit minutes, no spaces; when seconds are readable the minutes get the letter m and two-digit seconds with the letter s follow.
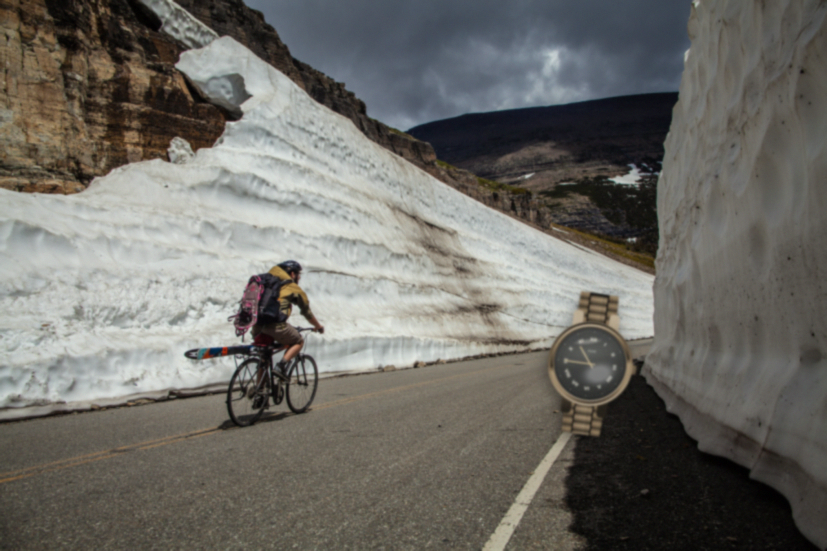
10h45
